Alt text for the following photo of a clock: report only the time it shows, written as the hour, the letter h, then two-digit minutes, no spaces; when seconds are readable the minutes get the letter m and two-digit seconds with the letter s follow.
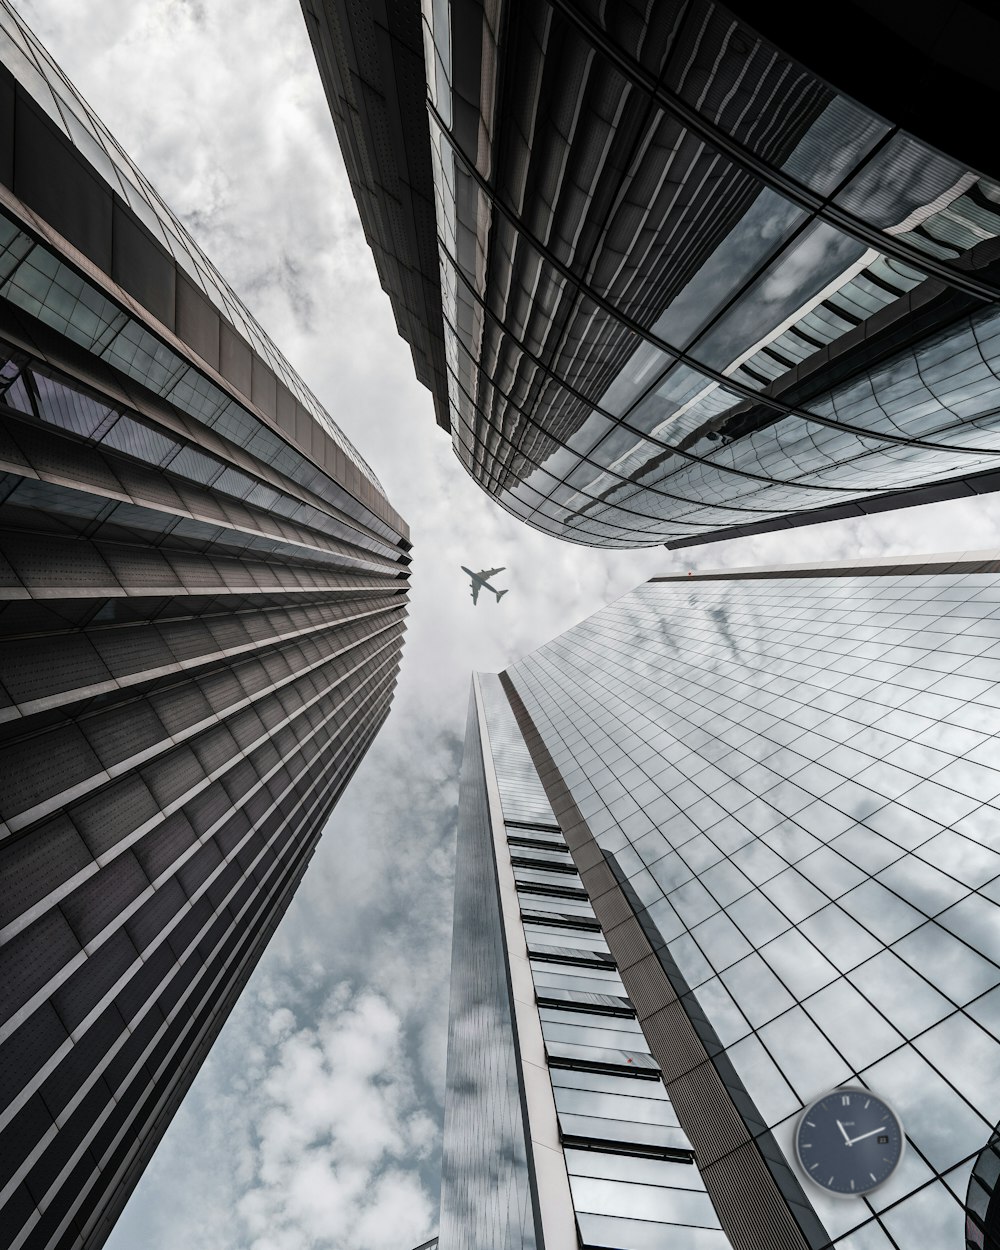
11h12
